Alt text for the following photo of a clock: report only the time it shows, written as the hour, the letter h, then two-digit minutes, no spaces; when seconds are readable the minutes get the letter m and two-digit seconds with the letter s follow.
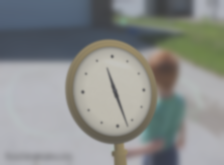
11h27
